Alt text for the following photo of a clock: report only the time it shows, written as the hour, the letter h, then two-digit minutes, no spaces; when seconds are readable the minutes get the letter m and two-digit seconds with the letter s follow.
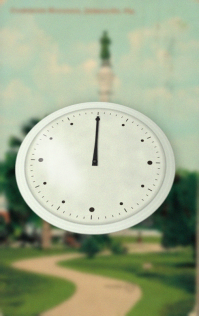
12h00
